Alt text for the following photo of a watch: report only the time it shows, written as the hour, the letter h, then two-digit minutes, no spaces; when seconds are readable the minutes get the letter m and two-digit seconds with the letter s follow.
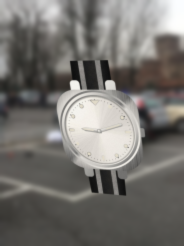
9h12
